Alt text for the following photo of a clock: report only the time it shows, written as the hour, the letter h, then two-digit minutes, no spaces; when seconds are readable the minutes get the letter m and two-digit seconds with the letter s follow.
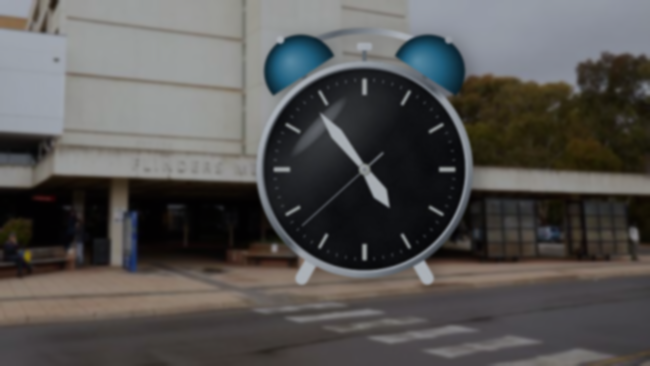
4h53m38s
